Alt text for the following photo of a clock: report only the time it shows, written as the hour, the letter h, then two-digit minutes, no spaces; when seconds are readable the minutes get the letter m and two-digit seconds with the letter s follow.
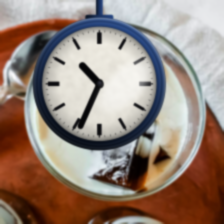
10h34
